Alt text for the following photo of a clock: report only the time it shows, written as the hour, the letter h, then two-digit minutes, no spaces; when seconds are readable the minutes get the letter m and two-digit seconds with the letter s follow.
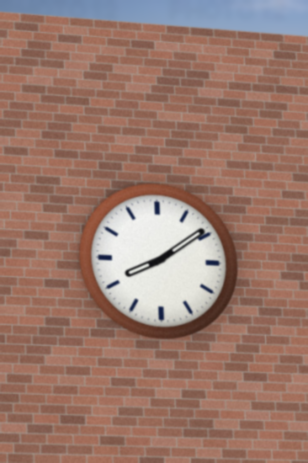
8h09
